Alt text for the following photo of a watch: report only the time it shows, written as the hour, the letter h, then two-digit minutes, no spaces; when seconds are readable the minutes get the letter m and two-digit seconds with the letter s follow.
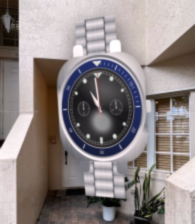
10h59
